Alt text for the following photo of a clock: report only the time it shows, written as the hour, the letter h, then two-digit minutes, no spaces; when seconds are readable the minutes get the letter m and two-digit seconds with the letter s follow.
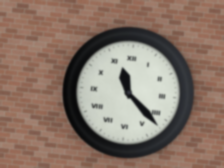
11h22
